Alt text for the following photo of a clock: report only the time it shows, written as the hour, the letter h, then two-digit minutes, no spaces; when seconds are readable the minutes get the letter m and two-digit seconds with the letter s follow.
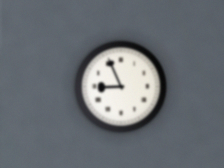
8h56
